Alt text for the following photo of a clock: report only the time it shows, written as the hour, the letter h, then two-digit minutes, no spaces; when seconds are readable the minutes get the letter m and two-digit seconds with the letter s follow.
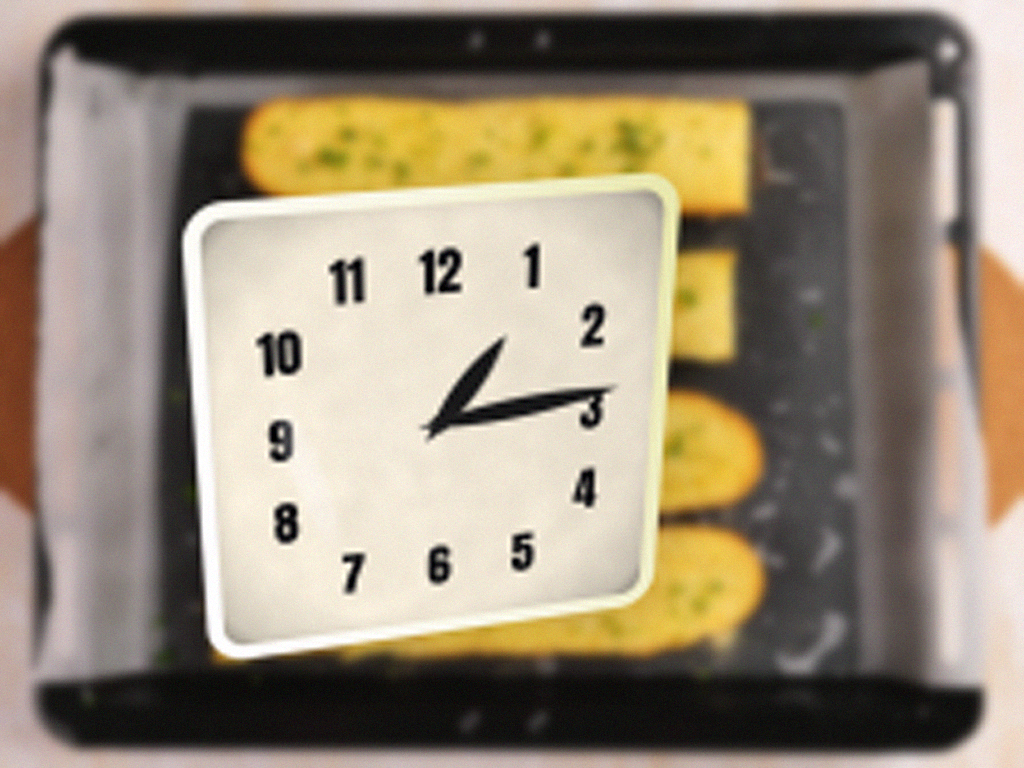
1h14
